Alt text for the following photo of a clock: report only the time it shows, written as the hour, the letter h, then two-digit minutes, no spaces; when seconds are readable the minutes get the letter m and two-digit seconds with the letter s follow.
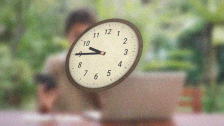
9h45
